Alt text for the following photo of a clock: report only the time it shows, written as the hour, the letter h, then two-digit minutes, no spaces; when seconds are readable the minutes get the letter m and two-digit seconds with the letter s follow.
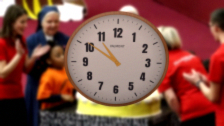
10h51
